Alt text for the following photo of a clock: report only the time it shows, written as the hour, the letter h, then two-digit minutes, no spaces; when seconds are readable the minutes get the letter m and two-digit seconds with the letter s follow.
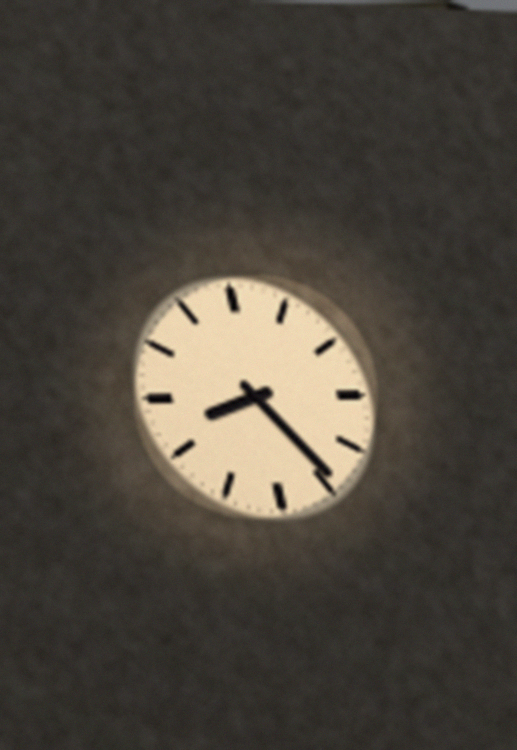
8h24
